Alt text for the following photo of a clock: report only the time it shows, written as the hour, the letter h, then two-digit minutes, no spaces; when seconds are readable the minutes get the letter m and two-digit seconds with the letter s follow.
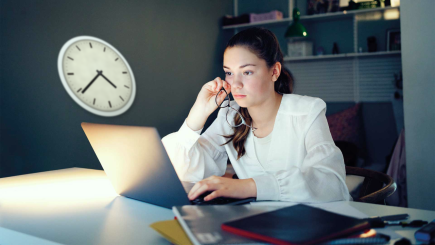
4h39
